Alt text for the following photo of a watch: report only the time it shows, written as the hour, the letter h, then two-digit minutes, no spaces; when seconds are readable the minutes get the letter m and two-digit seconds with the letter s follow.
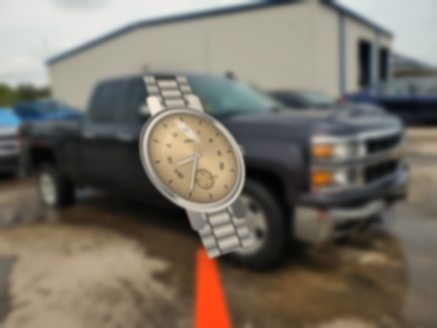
8h35
